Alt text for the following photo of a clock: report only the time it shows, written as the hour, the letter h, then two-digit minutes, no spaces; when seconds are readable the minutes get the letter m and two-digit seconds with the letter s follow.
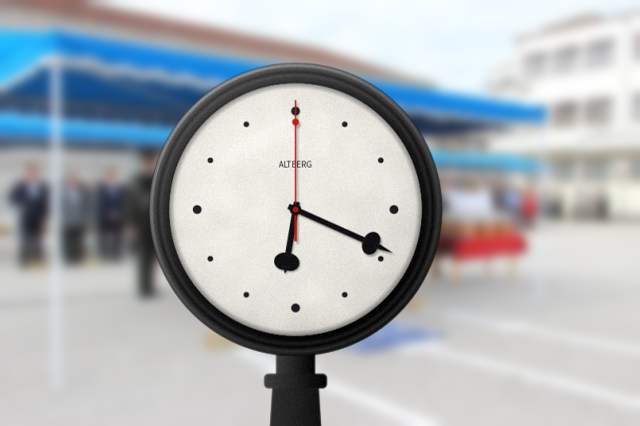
6h19m00s
